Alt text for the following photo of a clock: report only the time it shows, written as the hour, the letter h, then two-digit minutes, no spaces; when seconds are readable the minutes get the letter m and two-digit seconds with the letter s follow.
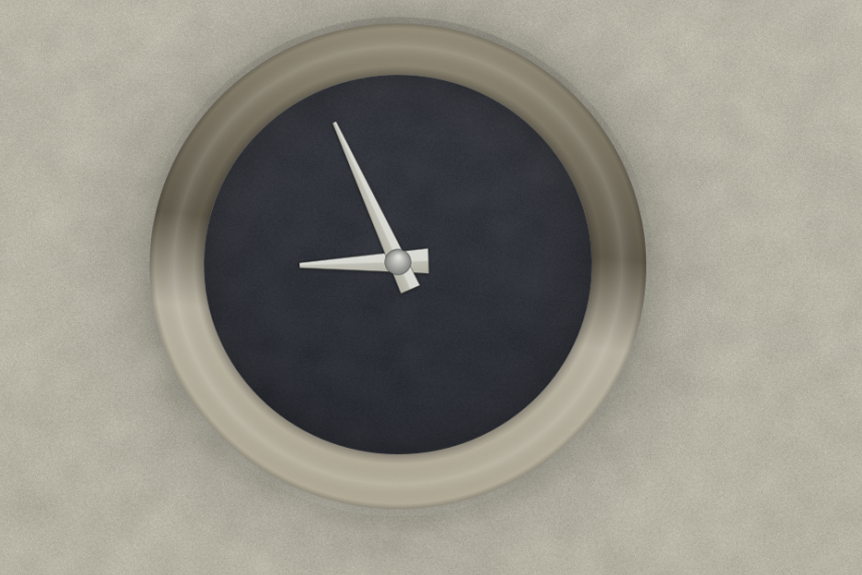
8h56
